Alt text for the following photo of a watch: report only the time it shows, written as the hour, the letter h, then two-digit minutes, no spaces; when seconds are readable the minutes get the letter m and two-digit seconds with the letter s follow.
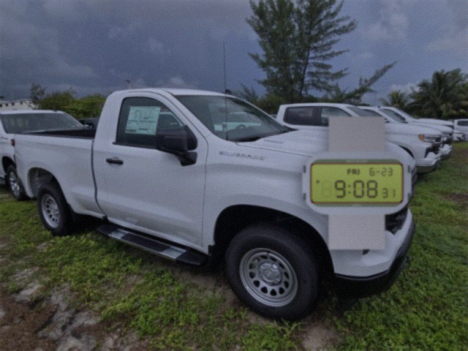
9h08
